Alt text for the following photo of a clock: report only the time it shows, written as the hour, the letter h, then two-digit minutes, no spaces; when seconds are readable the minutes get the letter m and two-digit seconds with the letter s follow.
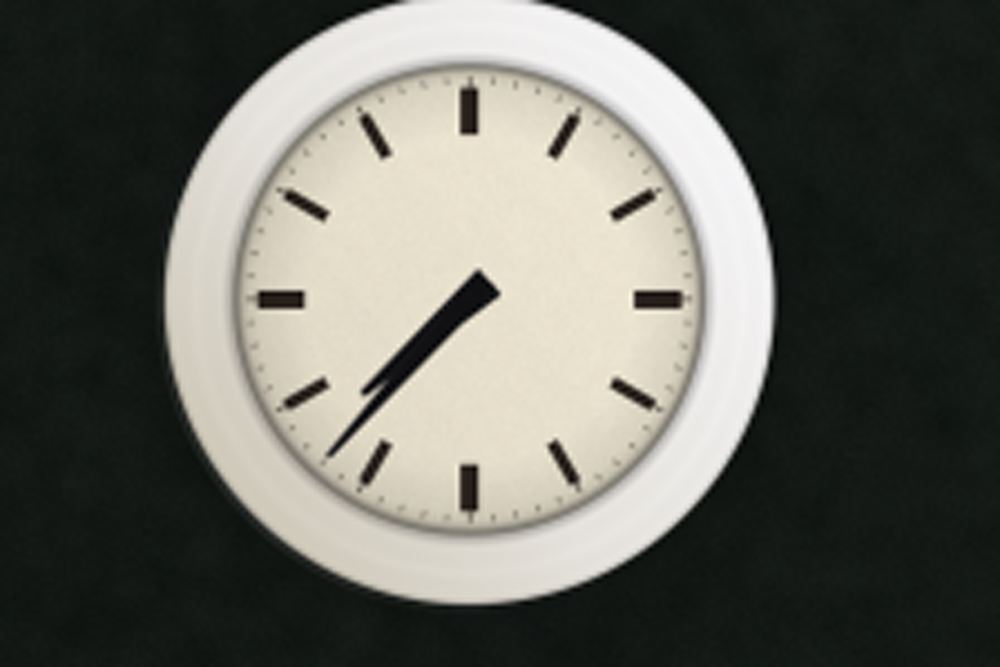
7h37
